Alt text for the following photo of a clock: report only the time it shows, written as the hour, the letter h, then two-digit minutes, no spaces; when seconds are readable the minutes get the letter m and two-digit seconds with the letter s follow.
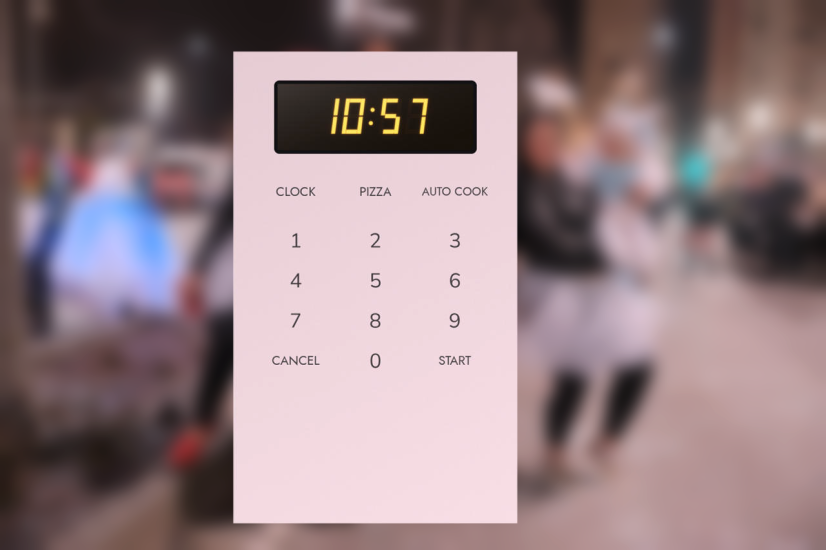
10h57
